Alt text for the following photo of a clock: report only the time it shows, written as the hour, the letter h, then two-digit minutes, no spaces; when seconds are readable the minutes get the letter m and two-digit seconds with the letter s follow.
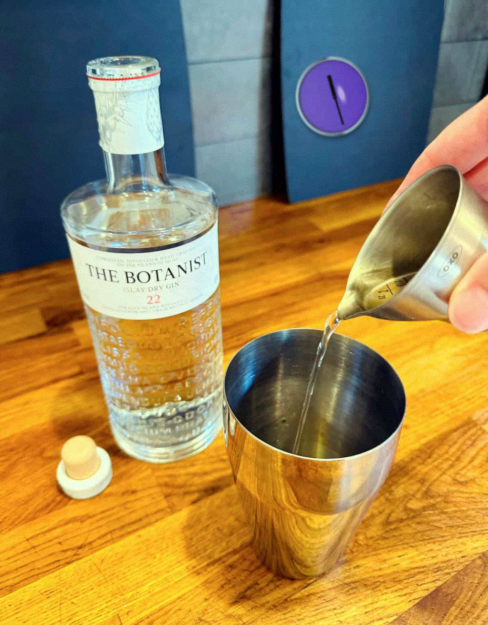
11h27
